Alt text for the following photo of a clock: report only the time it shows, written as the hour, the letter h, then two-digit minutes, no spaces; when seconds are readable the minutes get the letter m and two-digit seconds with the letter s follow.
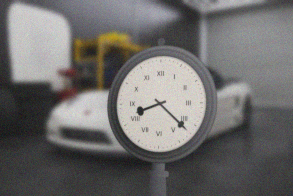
8h22
